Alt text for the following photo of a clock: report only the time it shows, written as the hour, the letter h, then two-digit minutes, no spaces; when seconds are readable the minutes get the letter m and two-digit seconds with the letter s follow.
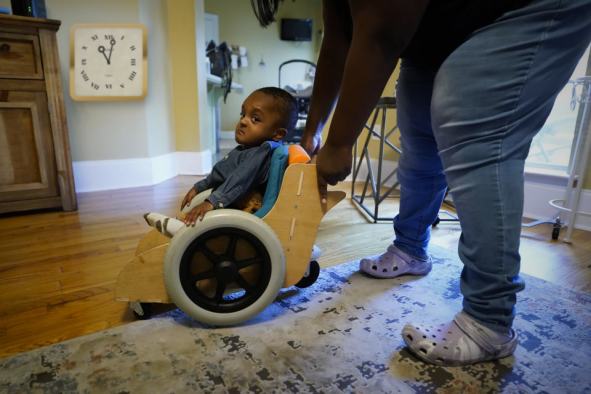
11h02
